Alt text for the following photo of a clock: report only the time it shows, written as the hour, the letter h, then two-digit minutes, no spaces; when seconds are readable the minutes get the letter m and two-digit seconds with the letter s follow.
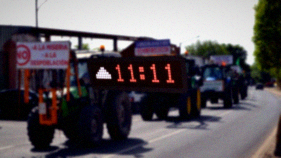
11h11
